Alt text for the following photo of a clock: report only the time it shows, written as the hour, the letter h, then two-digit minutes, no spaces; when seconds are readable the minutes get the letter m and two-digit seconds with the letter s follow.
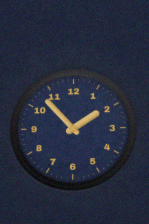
1h53
